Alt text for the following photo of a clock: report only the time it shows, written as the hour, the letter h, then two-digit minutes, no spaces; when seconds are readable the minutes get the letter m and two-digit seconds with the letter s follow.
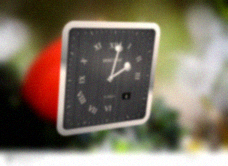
2h02
